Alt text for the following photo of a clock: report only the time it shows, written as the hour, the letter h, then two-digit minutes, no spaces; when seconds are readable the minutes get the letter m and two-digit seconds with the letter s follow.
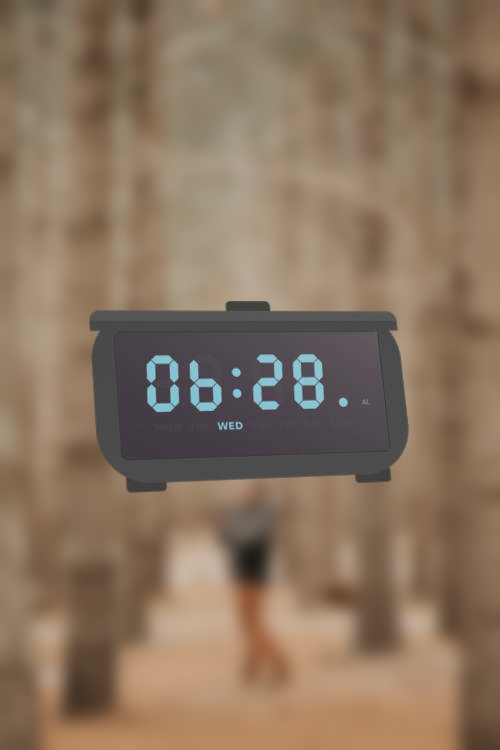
6h28
